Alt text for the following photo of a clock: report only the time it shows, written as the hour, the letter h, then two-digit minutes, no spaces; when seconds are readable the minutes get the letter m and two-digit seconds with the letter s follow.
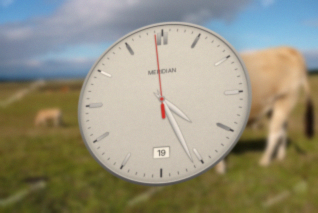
4h25m59s
